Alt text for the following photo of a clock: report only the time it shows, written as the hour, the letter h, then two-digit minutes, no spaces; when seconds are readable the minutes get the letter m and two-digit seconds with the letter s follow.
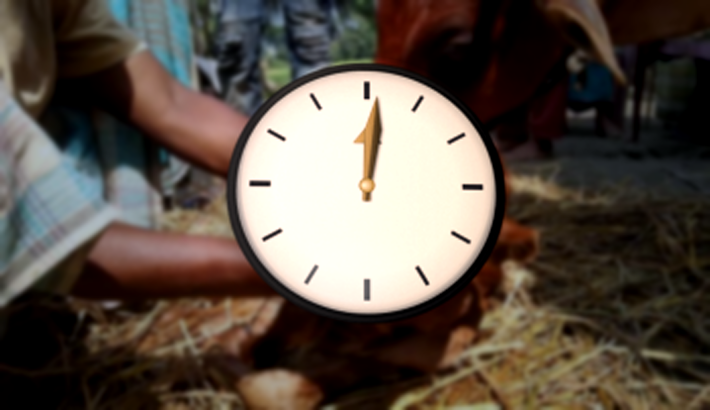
12h01
